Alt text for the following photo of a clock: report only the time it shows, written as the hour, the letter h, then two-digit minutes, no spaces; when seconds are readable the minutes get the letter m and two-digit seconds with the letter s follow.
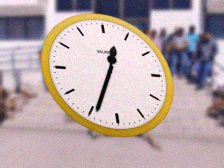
12h34
